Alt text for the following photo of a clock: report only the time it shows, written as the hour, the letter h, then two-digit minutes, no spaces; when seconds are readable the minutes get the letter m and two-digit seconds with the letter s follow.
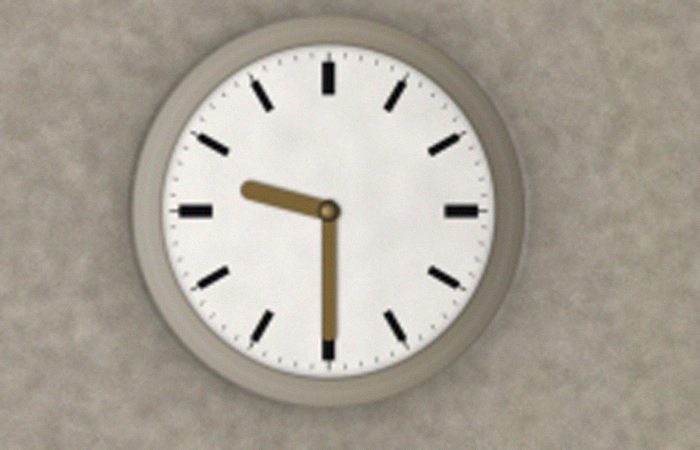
9h30
